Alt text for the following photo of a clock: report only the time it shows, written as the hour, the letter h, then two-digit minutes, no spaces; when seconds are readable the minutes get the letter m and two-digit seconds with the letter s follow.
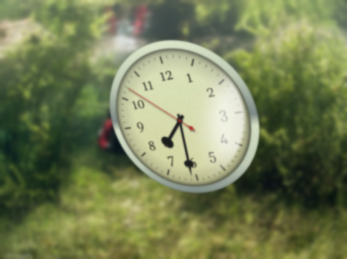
7h30m52s
